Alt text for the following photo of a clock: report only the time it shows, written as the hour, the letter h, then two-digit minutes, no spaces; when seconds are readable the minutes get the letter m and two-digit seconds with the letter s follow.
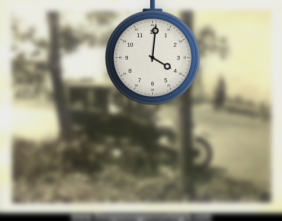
4h01
